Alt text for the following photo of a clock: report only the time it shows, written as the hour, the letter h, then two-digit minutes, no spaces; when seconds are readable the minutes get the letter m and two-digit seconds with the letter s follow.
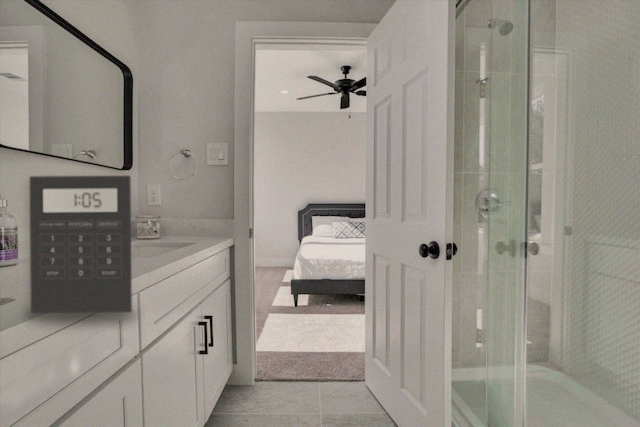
1h05
